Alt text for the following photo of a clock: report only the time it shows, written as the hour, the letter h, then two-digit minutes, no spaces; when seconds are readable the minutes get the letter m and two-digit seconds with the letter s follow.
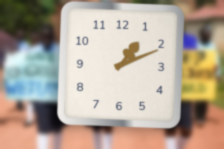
1h11
